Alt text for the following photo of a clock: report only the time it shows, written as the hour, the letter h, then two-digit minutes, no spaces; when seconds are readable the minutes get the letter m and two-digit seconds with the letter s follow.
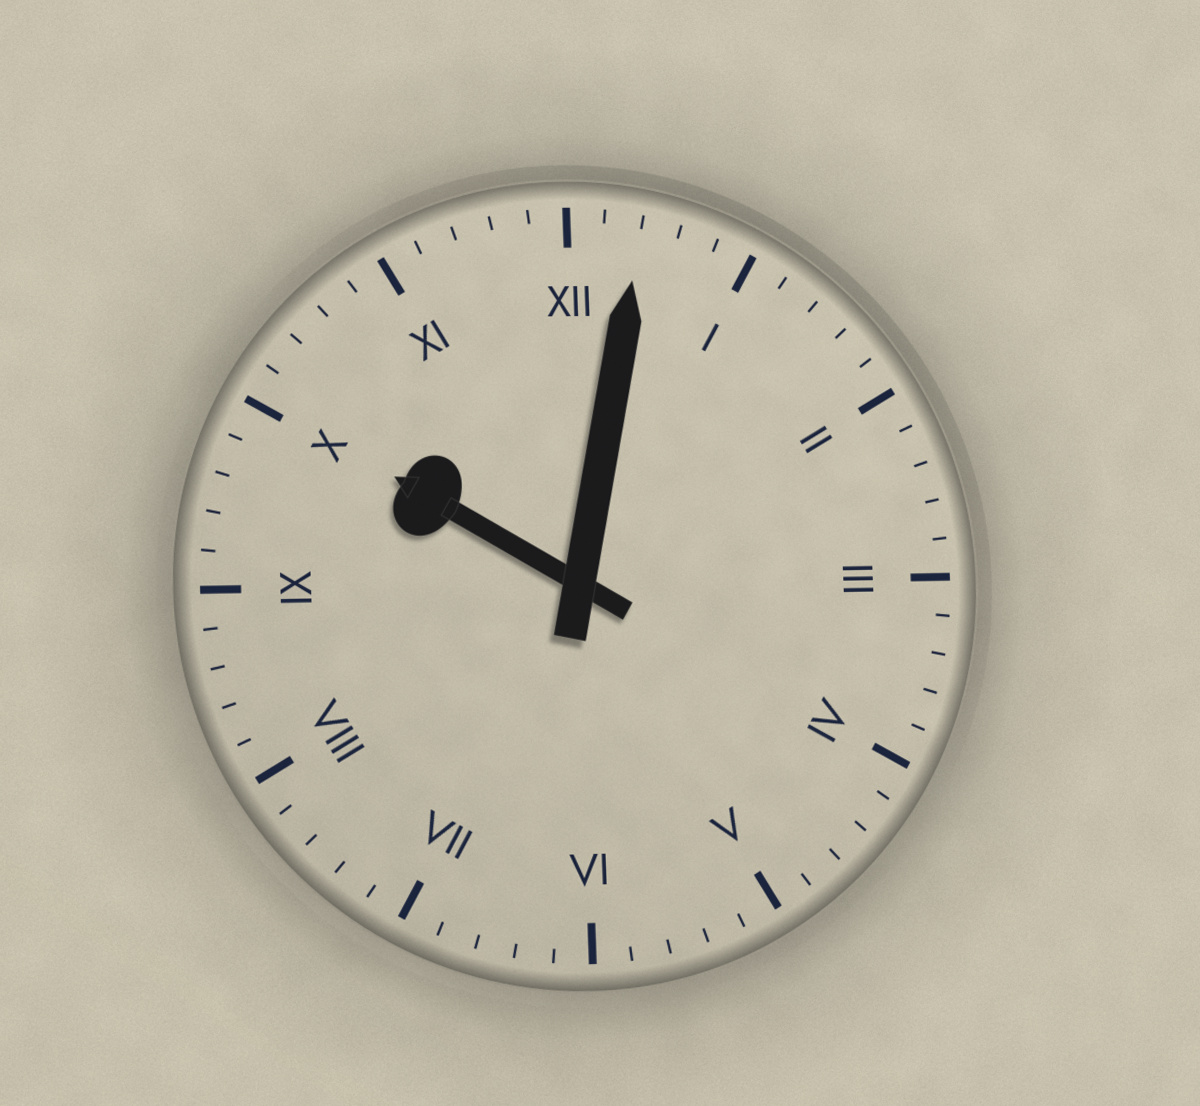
10h02
